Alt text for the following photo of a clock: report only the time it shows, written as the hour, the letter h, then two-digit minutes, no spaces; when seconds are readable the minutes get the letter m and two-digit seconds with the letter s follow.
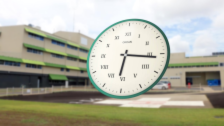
6h16
